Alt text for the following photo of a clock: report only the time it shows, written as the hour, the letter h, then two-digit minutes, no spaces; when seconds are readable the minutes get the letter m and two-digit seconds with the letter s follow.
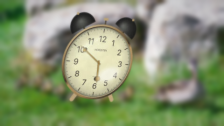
5h51
